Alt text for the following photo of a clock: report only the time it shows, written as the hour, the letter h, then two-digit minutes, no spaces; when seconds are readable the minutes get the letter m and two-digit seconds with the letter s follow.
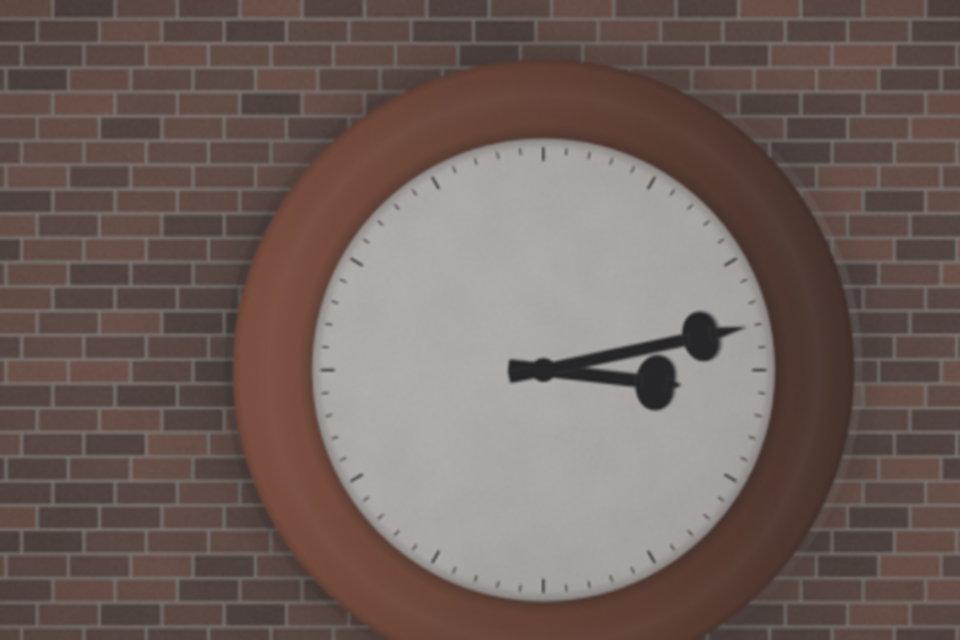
3h13
